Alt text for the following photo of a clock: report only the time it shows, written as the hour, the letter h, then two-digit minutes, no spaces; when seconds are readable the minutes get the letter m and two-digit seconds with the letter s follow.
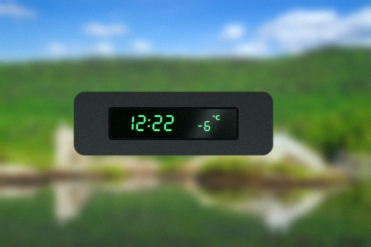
12h22
